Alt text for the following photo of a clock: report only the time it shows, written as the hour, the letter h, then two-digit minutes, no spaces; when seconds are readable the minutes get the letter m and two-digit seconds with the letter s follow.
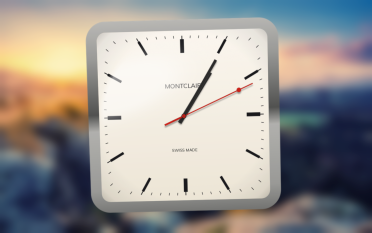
1h05m11s
